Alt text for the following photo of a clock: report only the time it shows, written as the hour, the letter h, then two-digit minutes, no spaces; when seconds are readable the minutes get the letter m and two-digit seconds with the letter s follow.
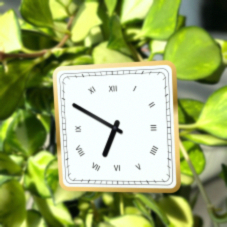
6h50
